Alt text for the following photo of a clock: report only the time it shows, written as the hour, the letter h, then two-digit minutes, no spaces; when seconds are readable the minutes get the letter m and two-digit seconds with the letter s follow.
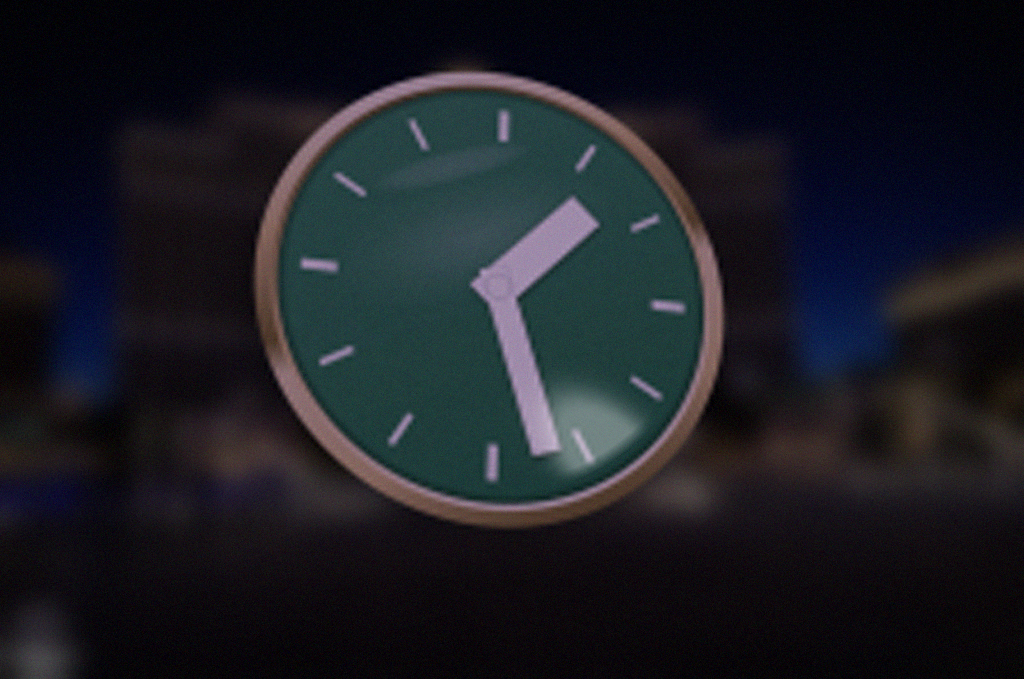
1h27
